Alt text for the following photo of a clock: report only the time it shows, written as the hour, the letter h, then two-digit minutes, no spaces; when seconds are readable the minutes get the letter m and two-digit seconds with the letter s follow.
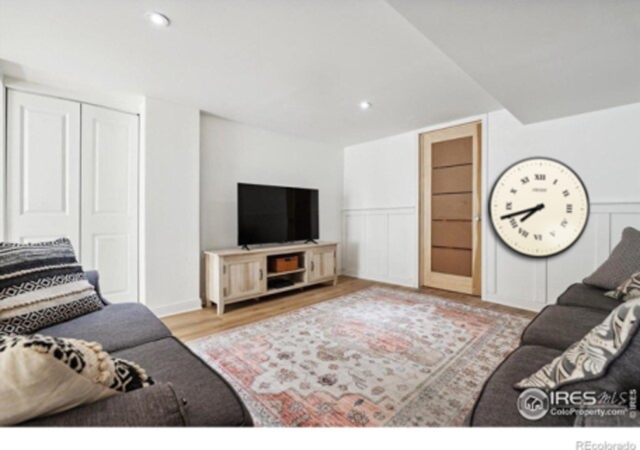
7h42
